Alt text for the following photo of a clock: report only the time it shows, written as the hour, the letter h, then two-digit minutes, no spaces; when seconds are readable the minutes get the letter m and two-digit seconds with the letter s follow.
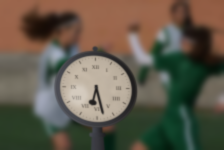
6h28
